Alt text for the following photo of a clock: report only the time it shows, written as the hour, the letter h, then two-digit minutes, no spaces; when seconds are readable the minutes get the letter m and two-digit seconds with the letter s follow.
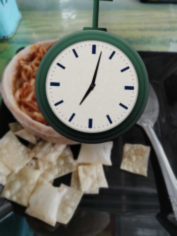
7h02
